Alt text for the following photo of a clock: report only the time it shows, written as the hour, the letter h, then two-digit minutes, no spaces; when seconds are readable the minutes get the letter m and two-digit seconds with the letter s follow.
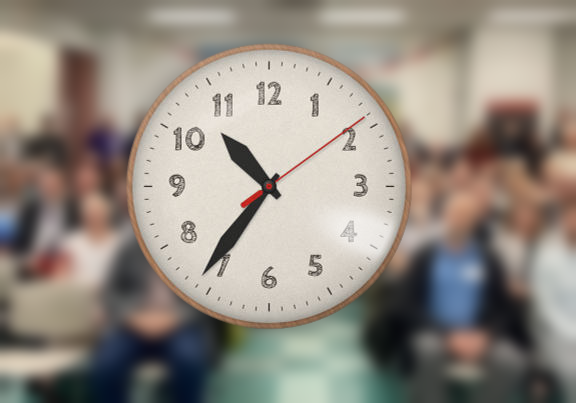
10h36m09s
